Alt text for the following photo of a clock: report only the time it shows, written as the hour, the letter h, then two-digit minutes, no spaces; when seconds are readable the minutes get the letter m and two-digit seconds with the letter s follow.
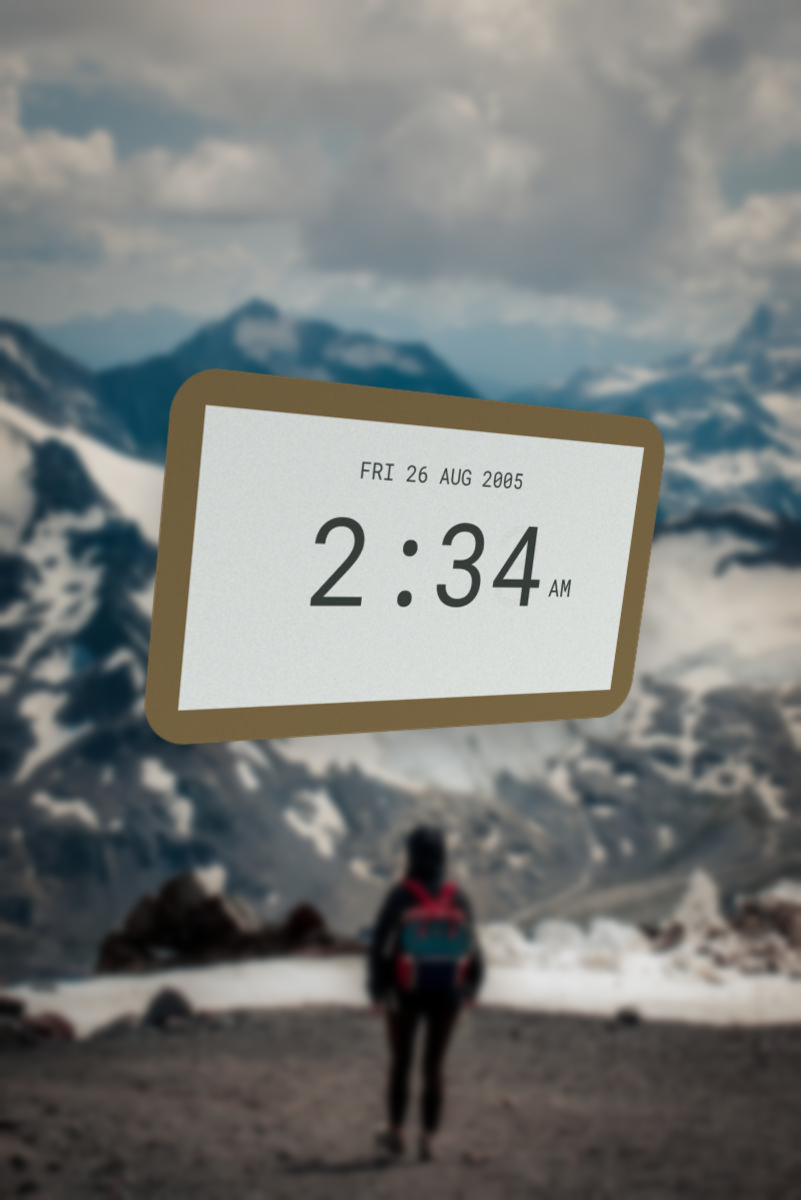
2h34
